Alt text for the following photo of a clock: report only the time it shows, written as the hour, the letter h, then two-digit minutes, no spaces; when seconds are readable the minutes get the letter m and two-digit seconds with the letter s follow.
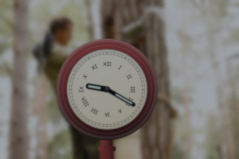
9h20
